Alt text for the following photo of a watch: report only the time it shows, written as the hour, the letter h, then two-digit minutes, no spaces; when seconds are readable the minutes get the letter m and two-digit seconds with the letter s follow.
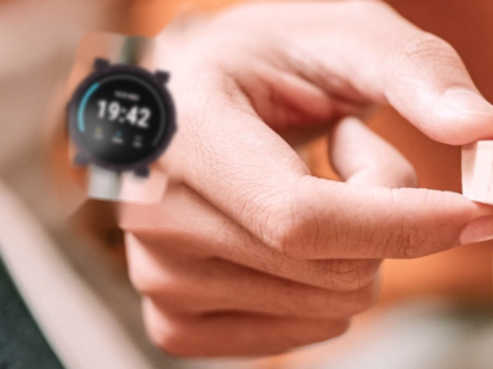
19h42
